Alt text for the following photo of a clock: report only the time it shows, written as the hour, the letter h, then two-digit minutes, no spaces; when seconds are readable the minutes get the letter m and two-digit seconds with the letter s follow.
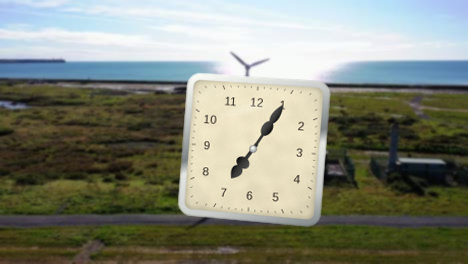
7h05
